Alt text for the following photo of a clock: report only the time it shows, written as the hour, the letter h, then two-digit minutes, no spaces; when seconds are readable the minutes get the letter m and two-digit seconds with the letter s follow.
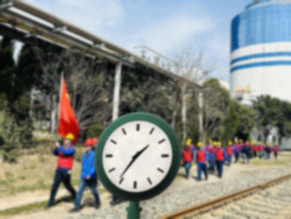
1h36
